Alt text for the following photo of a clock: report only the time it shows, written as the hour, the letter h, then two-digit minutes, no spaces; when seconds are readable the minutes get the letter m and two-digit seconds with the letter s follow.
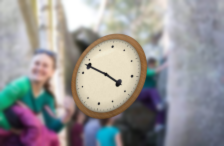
3h48
